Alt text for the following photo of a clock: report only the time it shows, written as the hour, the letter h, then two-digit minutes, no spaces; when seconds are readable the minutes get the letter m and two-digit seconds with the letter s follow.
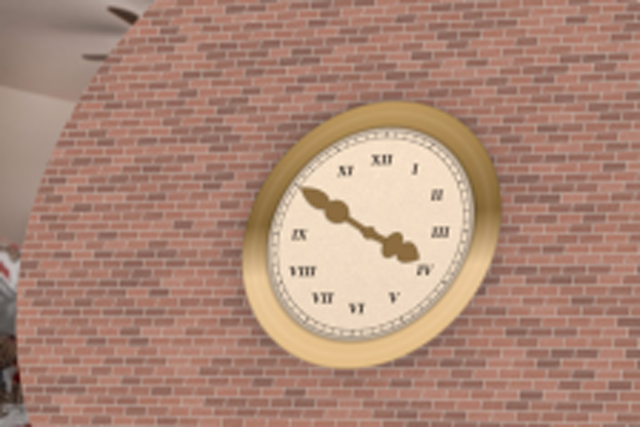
3h50
